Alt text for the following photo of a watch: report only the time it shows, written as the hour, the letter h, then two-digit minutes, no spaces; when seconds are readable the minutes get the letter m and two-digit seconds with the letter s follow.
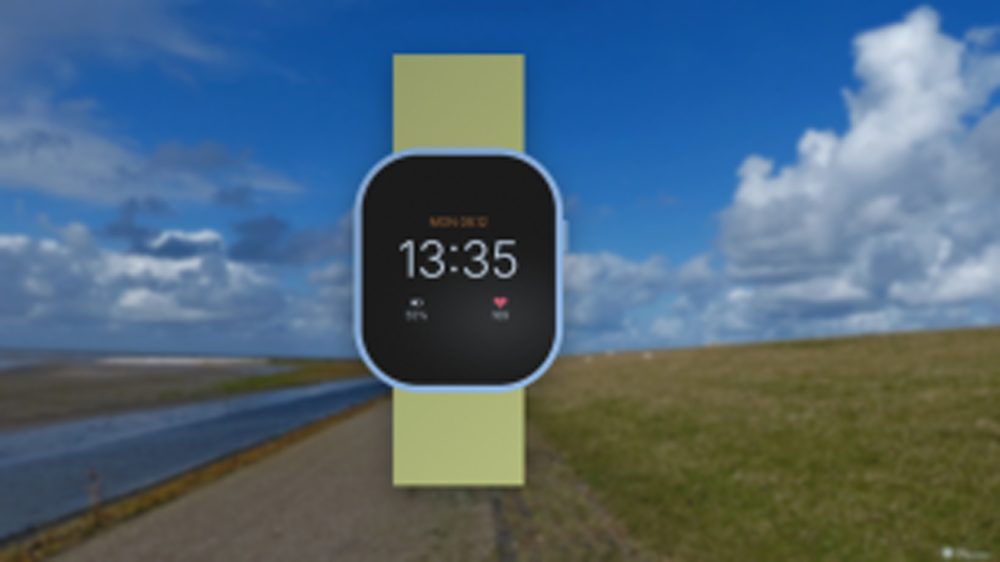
13h35
